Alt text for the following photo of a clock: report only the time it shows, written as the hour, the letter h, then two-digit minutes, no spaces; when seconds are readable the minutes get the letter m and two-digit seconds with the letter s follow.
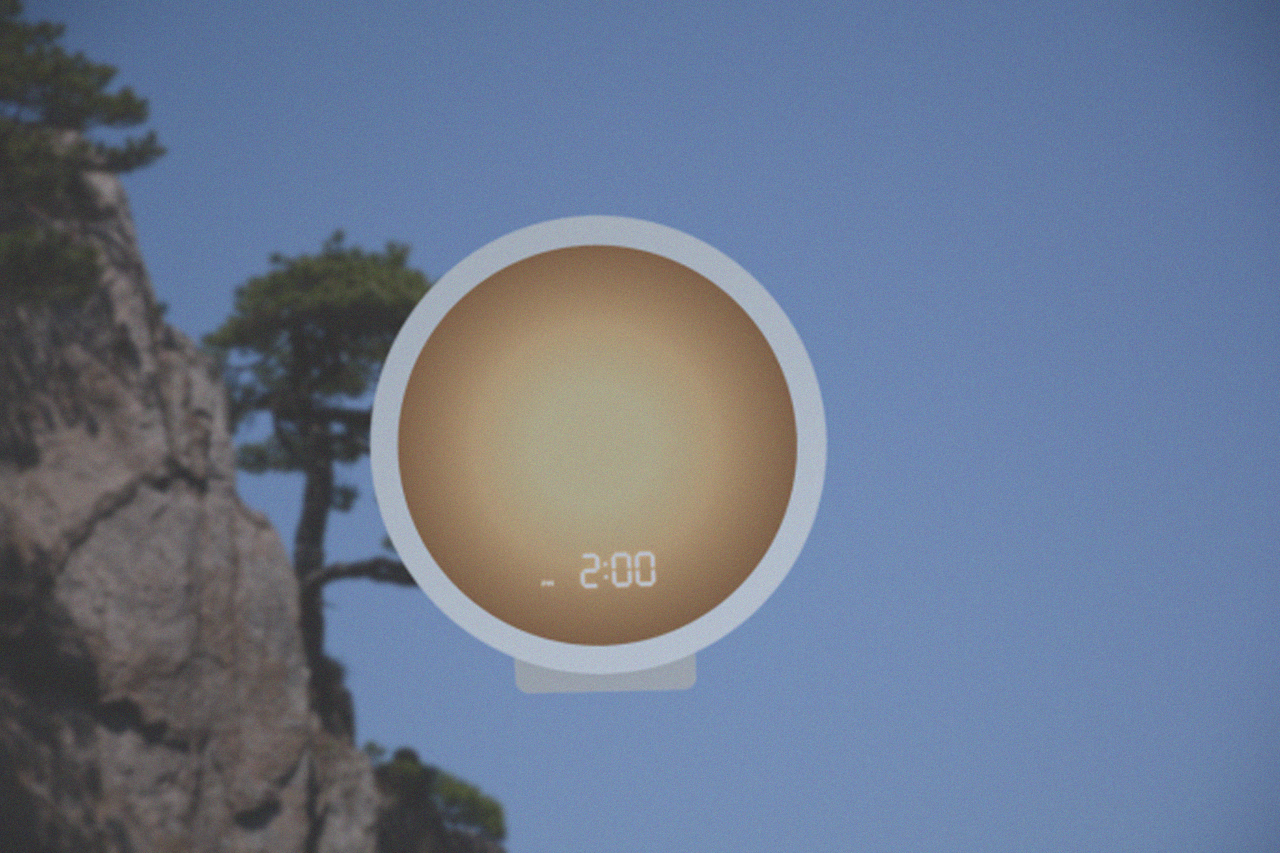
2h00
